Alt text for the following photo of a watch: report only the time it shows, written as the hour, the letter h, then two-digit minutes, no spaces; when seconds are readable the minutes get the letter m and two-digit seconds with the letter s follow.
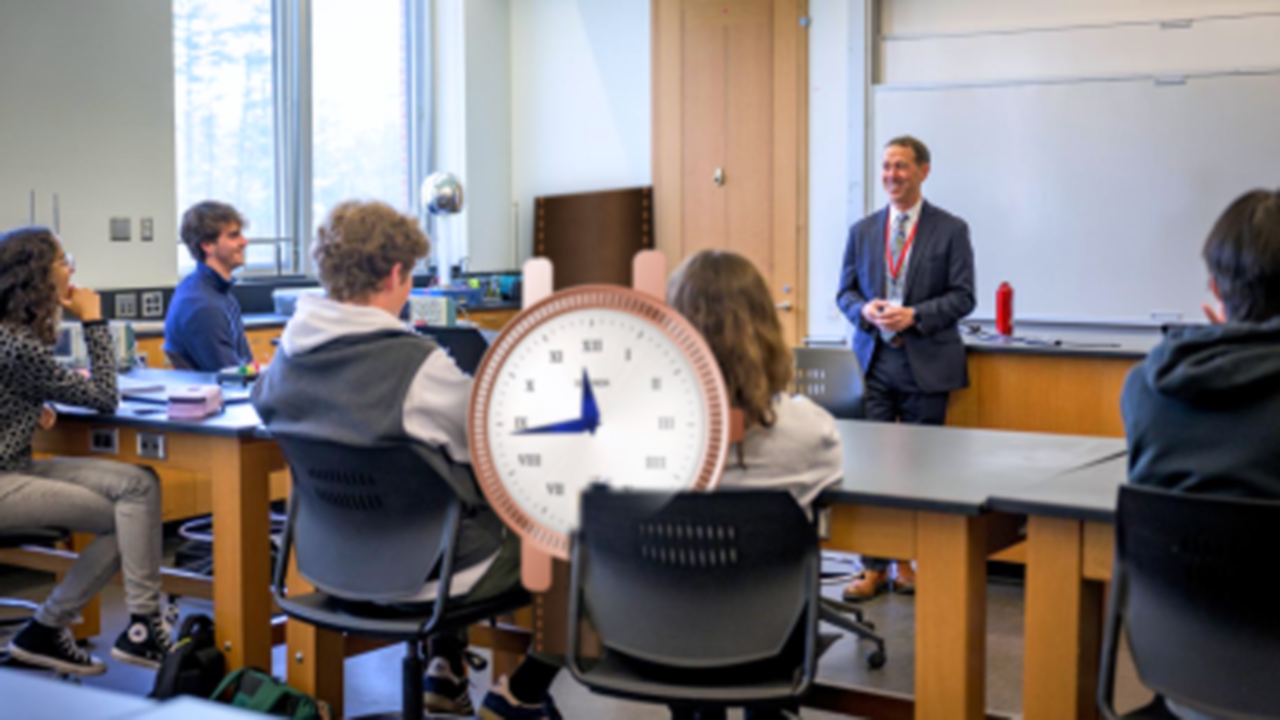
11h44
